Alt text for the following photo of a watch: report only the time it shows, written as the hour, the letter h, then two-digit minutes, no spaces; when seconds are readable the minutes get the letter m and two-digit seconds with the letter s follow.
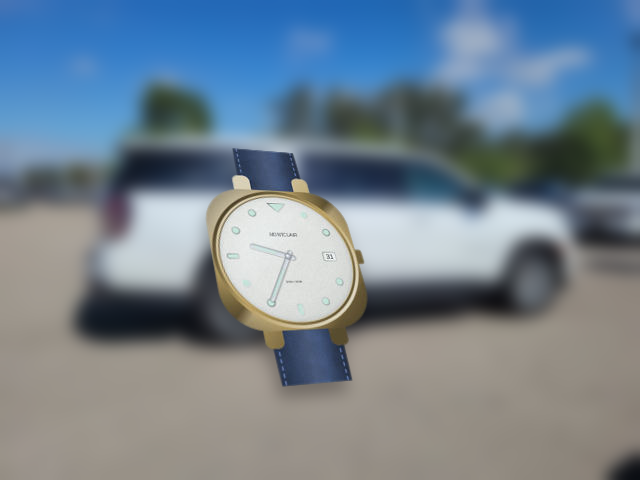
9h35
